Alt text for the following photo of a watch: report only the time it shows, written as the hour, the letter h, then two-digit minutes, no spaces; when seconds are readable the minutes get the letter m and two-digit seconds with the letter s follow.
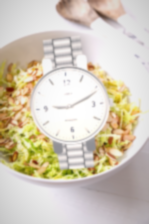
9h11
